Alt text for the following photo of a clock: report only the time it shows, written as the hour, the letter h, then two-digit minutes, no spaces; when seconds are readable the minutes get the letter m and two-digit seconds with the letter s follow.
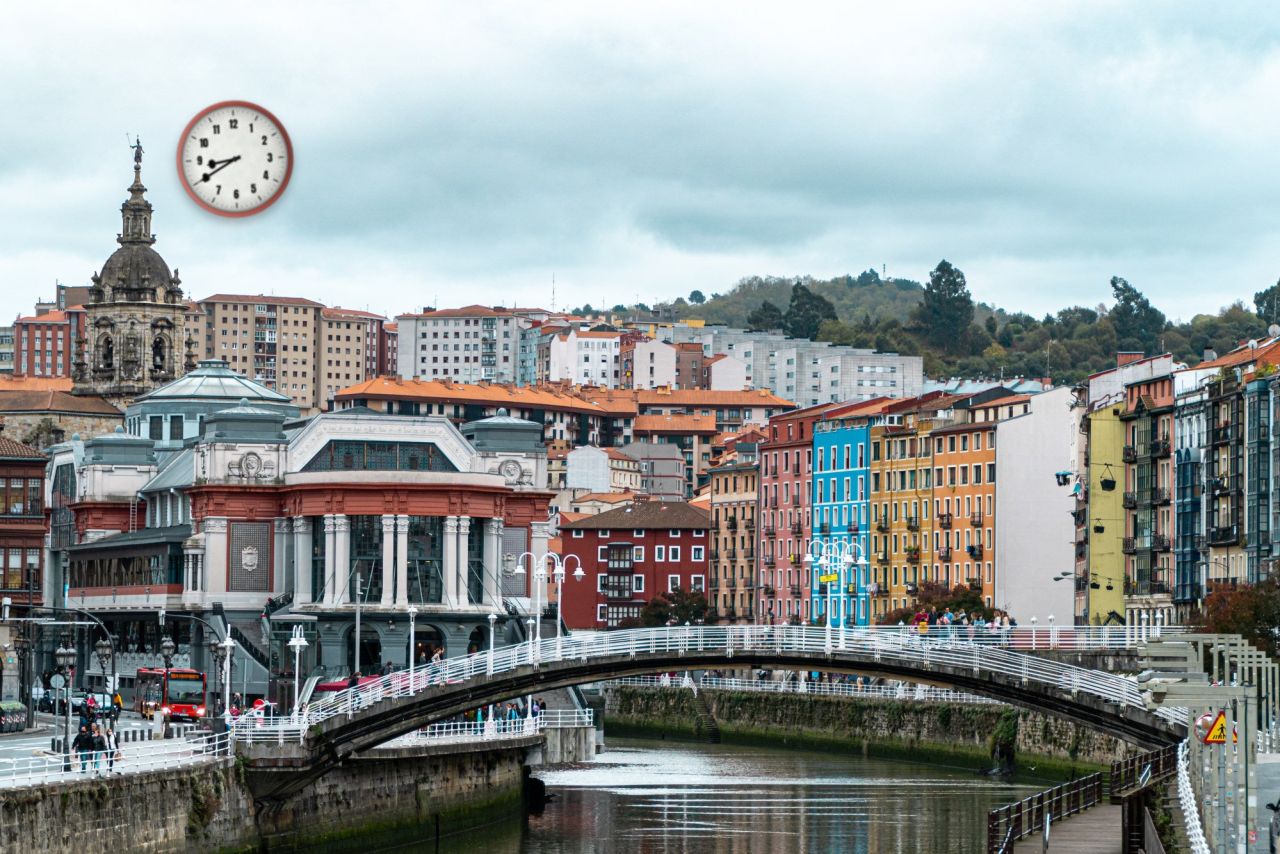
8h40
